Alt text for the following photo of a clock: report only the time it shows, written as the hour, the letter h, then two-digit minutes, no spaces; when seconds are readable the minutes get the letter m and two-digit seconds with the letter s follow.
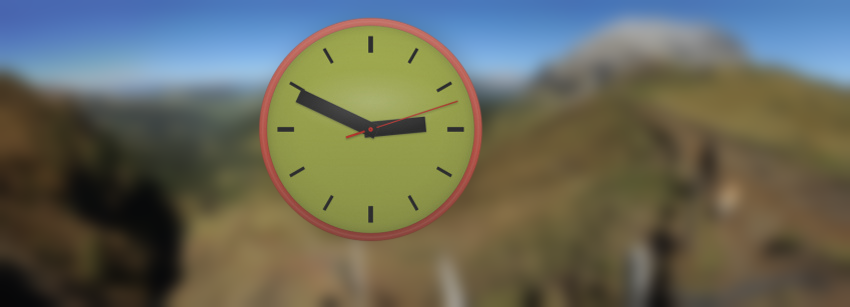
2h49m12s
